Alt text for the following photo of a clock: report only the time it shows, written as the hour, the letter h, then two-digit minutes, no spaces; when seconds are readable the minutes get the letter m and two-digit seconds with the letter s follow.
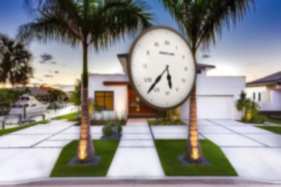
5h37
